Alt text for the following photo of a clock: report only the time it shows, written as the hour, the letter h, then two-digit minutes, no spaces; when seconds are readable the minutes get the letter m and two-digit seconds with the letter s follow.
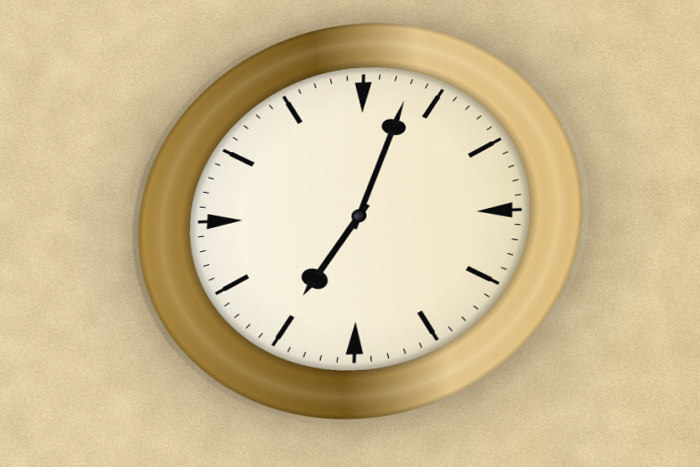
7h03
